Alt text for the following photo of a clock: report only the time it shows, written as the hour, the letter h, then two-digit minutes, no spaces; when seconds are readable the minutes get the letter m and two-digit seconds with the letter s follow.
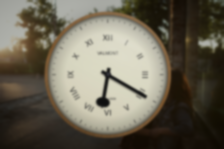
6h20
